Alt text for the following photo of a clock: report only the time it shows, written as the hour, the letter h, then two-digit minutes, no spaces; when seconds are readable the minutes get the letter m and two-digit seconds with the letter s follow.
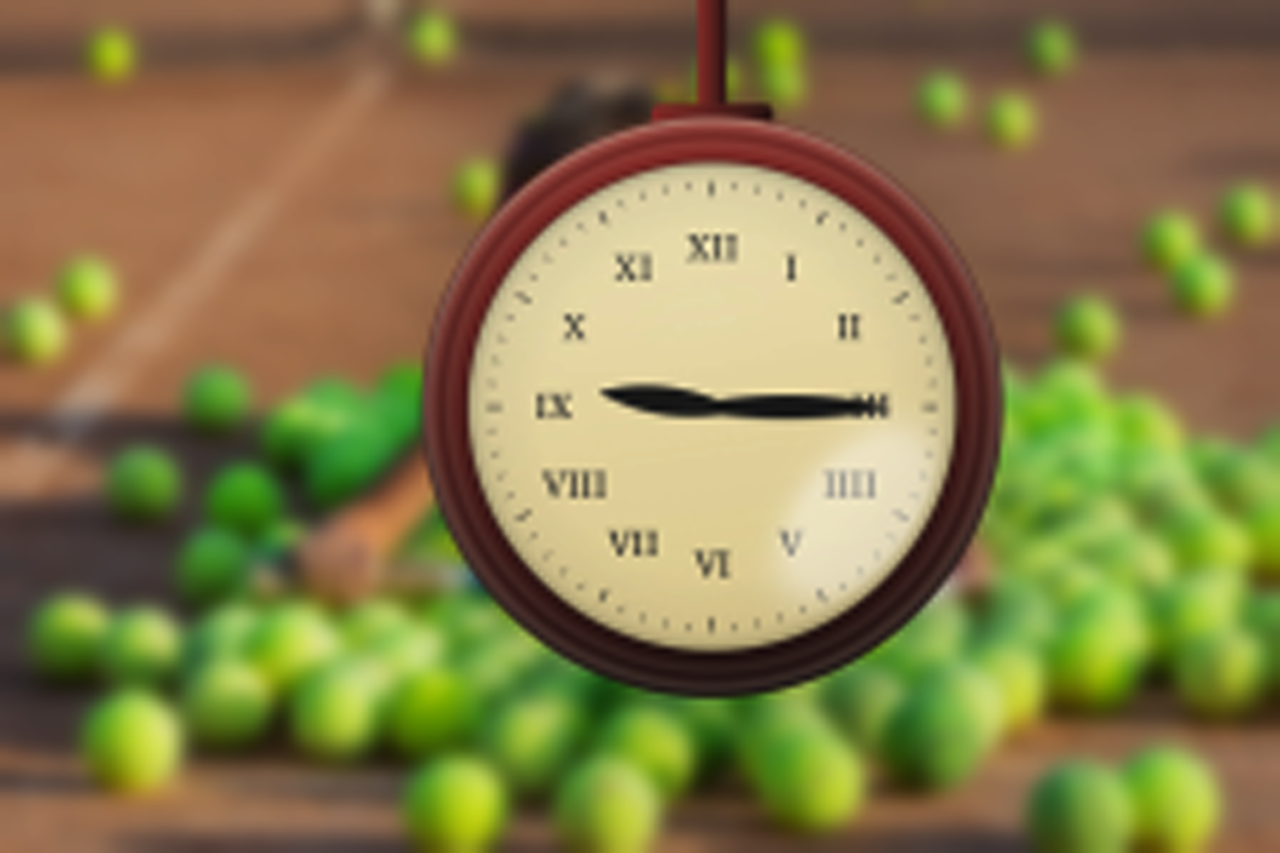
9h15
